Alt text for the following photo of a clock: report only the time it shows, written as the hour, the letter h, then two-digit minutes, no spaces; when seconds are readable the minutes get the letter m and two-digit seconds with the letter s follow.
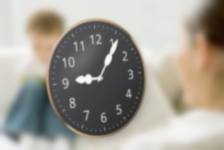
9h06
